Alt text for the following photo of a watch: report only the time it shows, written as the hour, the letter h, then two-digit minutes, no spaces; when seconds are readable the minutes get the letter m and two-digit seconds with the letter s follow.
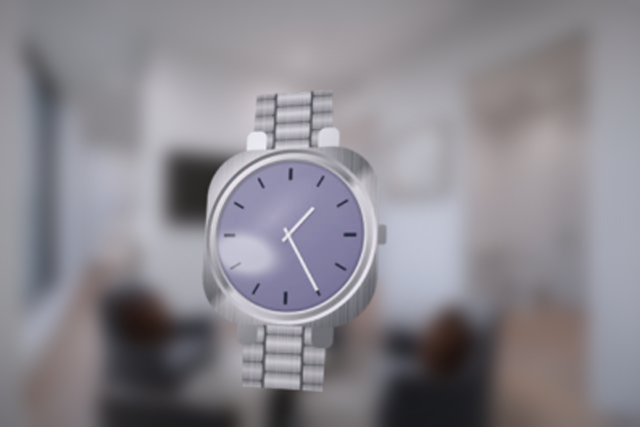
1h25
